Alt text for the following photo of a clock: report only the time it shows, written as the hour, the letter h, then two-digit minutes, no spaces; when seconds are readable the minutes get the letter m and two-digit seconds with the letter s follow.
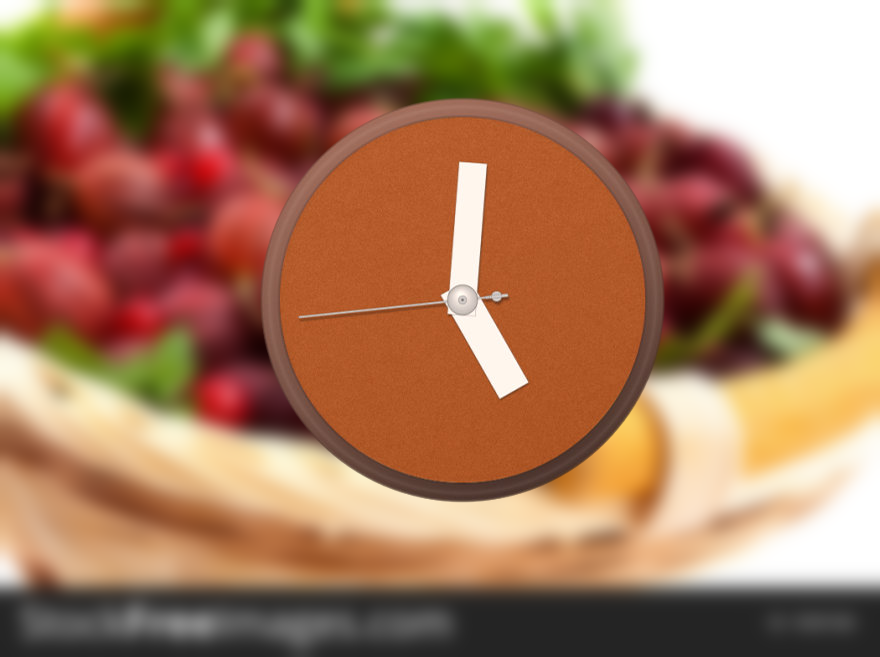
5h00m44s
